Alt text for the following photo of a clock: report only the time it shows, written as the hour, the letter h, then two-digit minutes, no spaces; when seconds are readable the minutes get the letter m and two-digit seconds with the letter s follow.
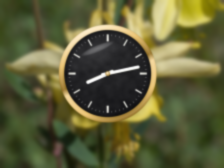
8h13
